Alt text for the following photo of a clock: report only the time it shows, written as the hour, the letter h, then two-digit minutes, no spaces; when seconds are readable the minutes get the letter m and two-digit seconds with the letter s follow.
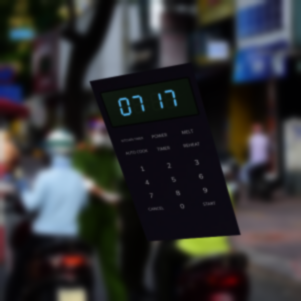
7h17
